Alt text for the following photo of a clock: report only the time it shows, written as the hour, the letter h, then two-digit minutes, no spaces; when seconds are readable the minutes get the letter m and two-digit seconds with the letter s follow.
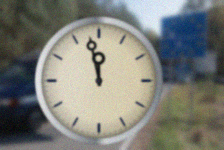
11h58
